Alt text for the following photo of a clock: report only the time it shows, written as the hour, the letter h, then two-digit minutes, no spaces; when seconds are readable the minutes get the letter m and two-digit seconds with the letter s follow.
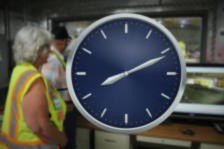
8h11
